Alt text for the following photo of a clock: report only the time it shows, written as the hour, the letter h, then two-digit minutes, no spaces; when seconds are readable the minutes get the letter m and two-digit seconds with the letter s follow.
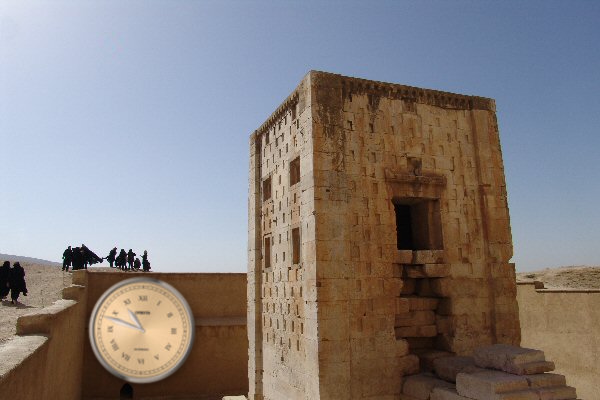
10h48
